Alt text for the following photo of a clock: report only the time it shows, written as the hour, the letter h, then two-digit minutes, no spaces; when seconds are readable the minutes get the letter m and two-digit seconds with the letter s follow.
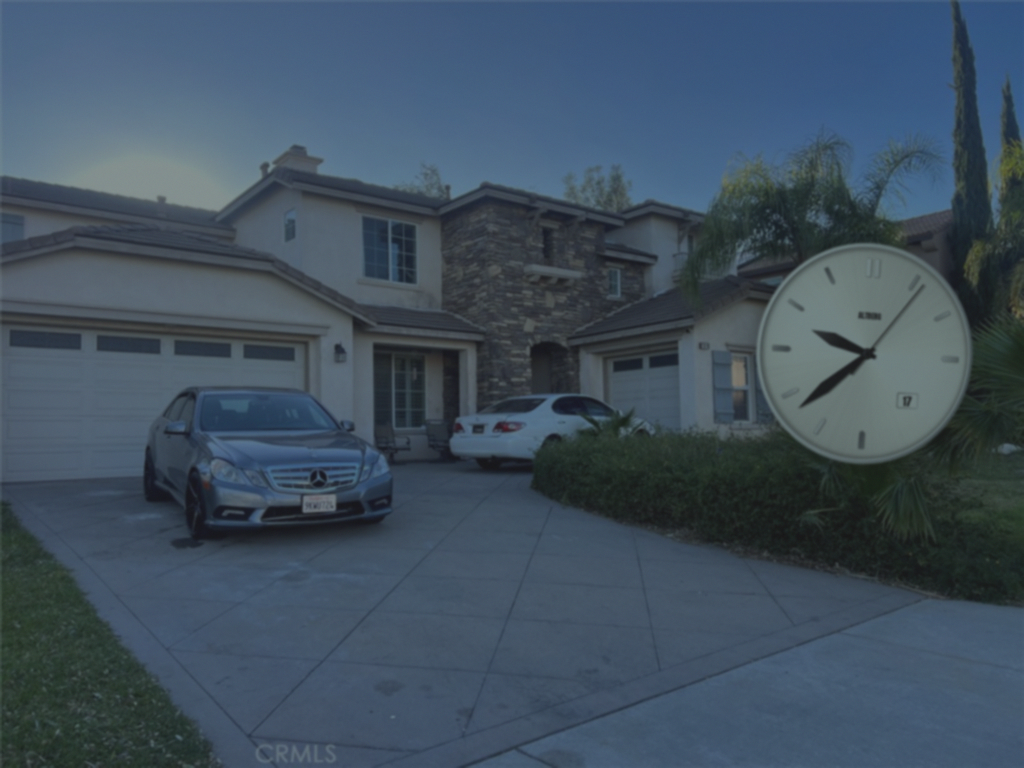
9h38m06s
